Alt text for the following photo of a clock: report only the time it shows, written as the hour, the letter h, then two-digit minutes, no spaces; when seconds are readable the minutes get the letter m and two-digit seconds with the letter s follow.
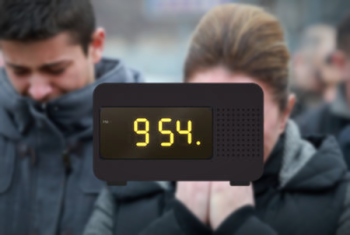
9h54
